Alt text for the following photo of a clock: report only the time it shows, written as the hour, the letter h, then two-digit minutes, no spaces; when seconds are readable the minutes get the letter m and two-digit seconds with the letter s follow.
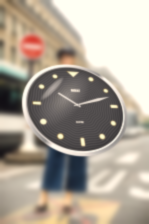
10h12
